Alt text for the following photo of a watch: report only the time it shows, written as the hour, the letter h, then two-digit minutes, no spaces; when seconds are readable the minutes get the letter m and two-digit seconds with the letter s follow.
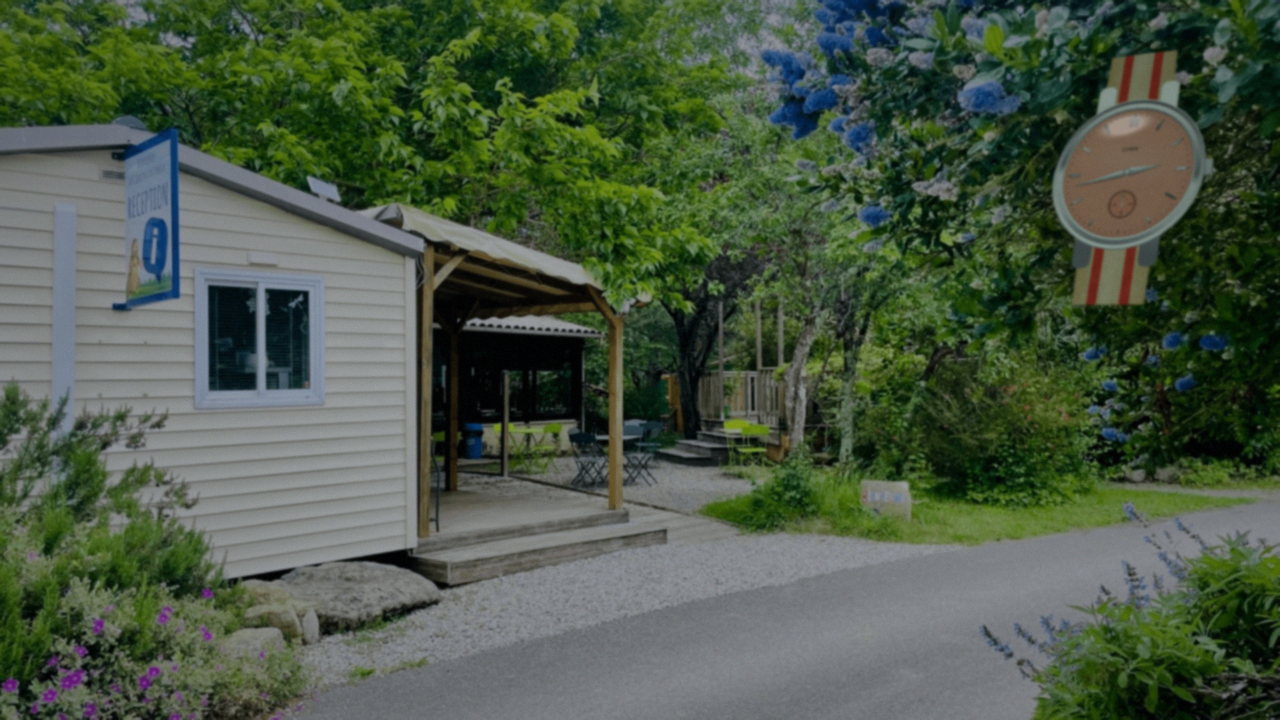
2h43
